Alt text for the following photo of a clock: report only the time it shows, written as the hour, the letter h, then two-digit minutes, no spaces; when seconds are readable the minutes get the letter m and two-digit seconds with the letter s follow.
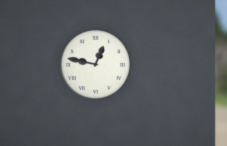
12h47
